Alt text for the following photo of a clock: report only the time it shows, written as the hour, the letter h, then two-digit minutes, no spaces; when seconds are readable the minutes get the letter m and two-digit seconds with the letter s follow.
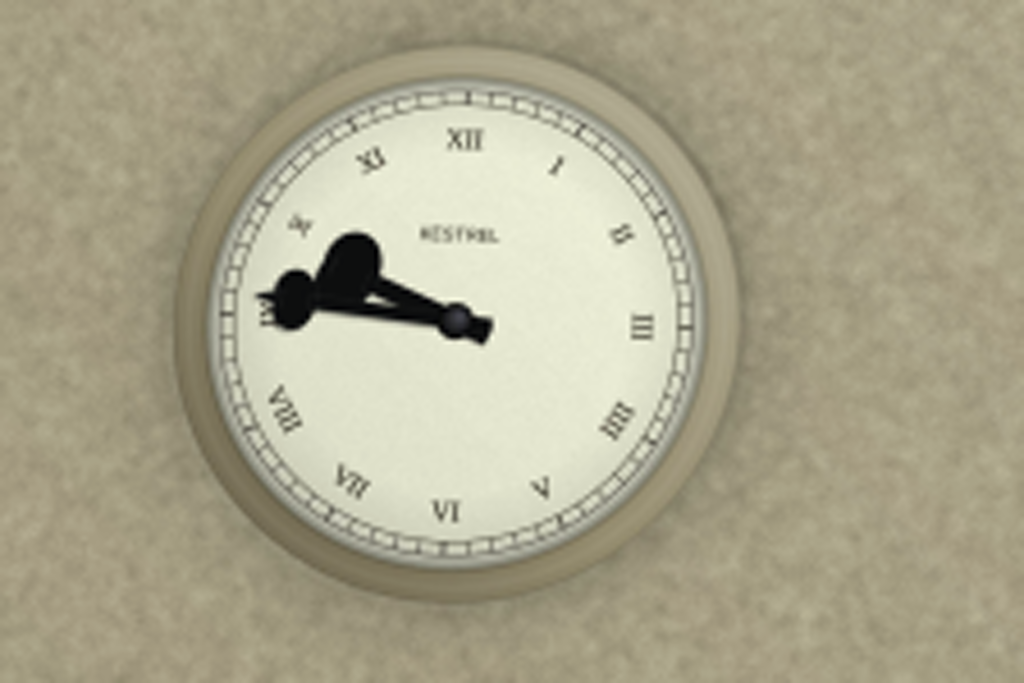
9h46
